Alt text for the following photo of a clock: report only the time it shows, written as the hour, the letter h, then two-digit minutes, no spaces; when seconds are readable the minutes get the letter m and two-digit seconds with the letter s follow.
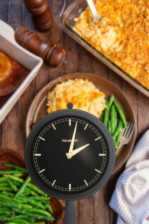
2h02
